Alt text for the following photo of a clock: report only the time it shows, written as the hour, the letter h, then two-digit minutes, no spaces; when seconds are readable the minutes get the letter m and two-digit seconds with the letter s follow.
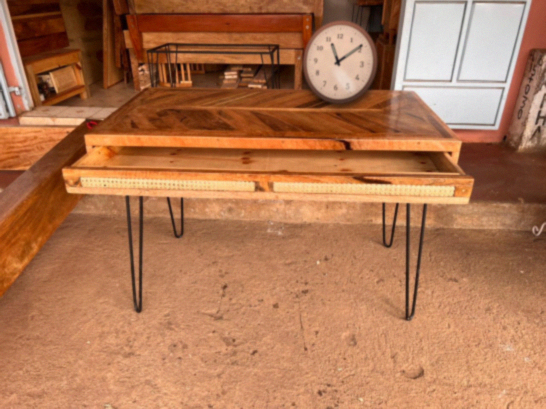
11h09
